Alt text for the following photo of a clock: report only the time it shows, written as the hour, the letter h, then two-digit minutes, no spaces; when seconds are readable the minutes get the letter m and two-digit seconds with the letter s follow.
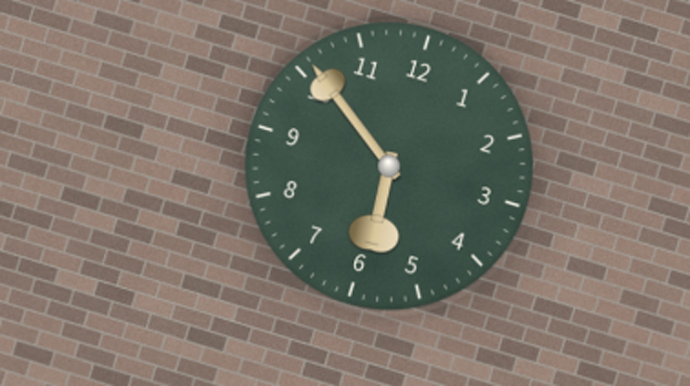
5h51
